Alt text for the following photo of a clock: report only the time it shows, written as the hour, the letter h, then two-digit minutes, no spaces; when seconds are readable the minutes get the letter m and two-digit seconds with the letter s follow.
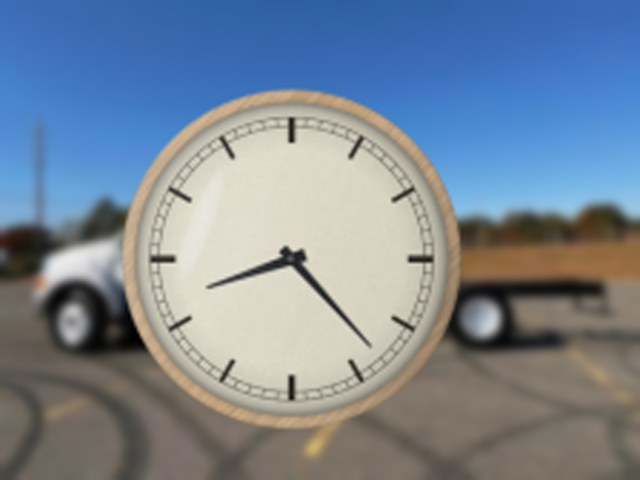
8h23
